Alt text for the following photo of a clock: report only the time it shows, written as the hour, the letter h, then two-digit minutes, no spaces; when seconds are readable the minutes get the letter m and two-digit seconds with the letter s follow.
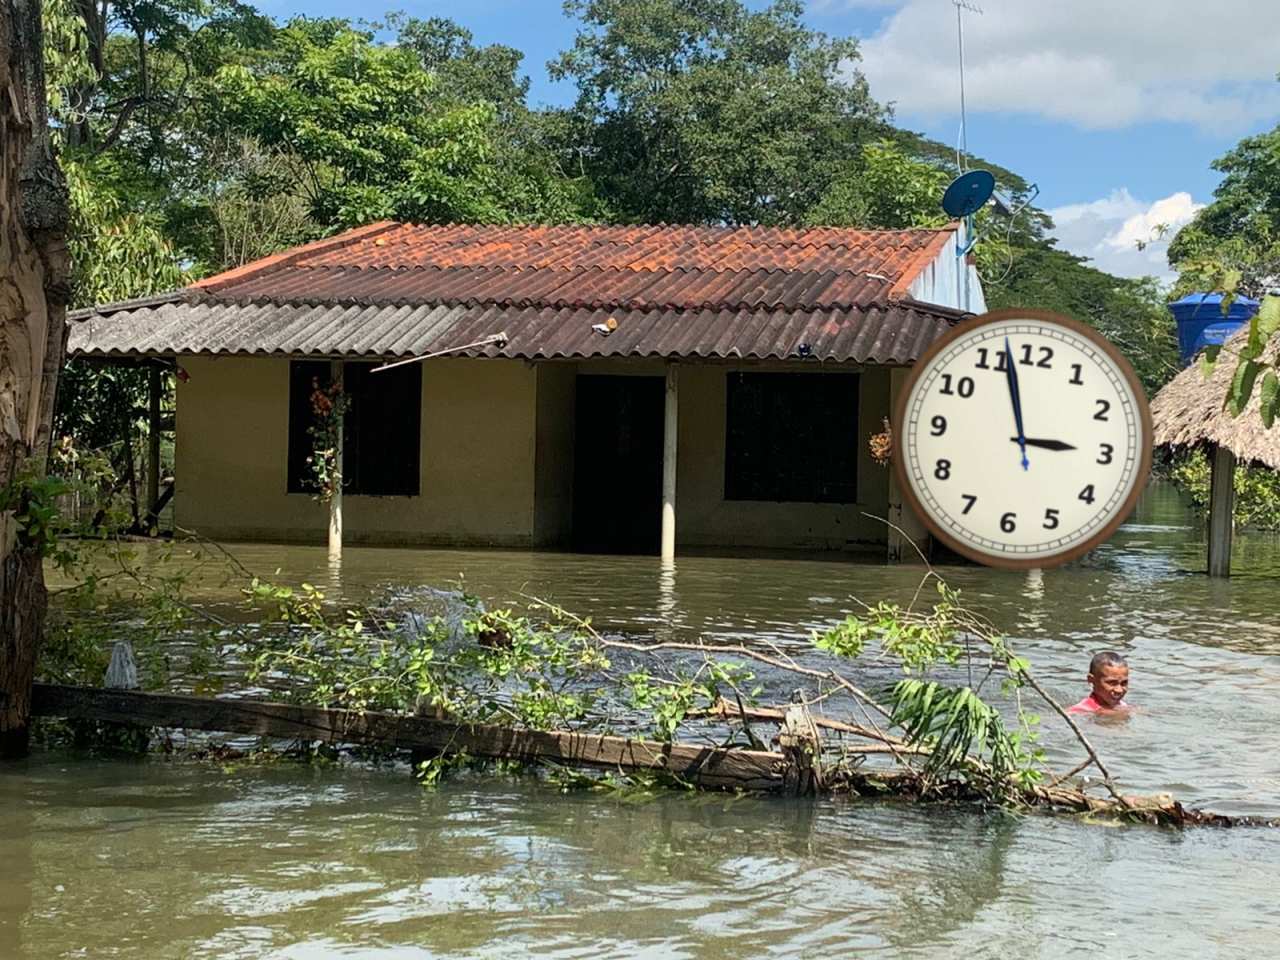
2h56m57s
